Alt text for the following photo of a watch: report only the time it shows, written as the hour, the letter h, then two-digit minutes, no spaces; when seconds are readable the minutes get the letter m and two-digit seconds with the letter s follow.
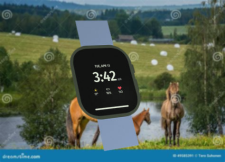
3h42
